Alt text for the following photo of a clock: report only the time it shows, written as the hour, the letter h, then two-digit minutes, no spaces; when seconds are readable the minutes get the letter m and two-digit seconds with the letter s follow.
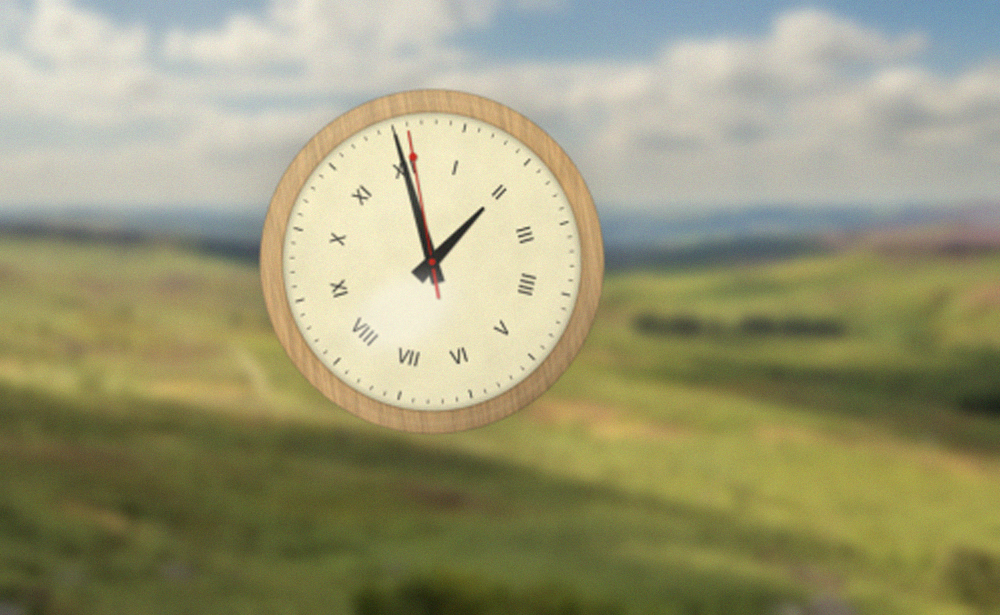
2h00m01s
